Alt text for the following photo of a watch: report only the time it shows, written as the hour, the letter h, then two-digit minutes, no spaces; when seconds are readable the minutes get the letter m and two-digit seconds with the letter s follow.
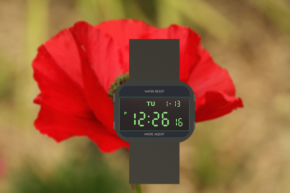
12h26m16s
